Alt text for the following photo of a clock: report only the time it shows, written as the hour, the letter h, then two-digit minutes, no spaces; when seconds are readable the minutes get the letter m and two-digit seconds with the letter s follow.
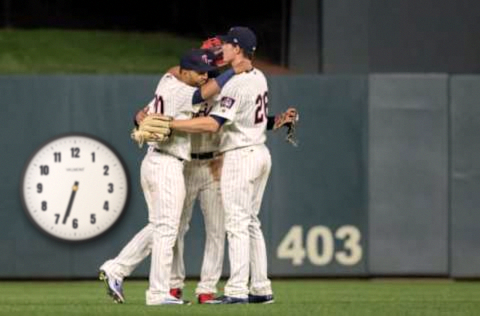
6h33
